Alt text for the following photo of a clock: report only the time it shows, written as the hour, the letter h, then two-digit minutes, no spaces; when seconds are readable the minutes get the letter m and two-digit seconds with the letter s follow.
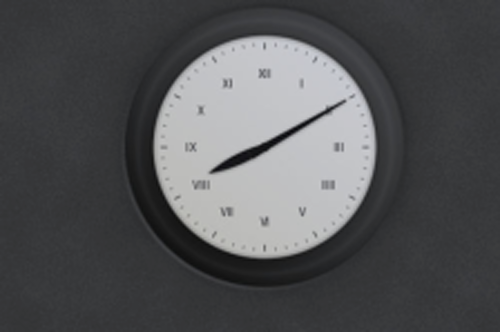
8h10
